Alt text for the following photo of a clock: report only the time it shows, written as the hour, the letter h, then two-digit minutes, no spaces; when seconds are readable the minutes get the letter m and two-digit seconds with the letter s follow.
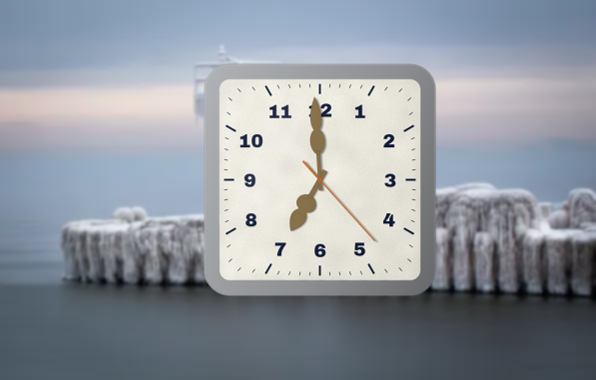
6h59m23s
